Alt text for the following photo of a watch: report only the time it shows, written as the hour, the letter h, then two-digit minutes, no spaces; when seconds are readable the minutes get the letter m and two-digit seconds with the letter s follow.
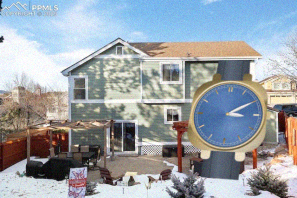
3h10
